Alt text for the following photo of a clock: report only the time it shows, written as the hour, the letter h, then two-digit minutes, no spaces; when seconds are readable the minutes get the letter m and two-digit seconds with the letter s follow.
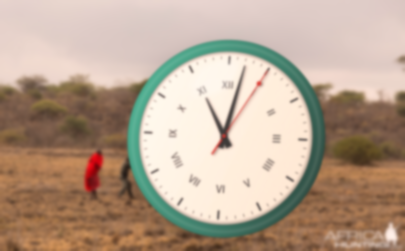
11h02m05s
